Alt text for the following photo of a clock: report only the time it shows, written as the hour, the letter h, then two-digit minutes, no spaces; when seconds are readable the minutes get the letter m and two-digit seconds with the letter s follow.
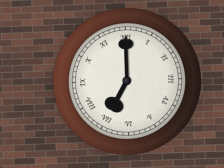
7h00
